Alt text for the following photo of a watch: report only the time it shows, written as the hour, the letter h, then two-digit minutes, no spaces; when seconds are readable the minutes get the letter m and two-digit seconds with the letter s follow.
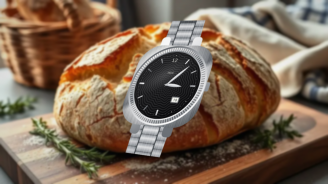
3h07
